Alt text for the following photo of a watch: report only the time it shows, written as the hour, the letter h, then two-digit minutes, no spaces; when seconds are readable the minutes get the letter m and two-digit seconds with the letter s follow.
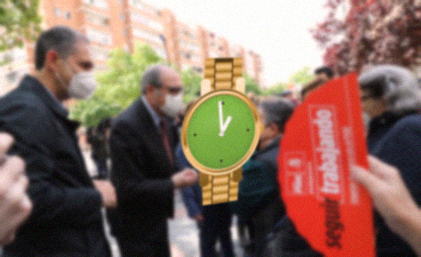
12h59
